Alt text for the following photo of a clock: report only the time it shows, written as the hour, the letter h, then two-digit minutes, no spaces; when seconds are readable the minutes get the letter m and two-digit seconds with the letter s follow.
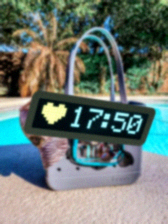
17h50
